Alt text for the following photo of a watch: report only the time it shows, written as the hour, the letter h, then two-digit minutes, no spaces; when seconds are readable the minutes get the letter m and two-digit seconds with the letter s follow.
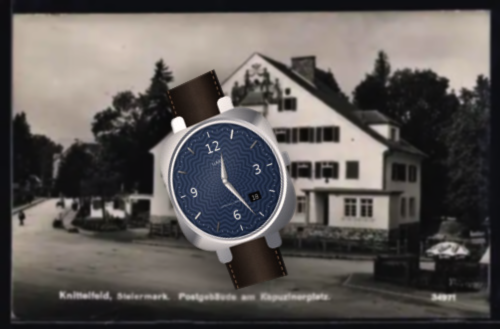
12h26
